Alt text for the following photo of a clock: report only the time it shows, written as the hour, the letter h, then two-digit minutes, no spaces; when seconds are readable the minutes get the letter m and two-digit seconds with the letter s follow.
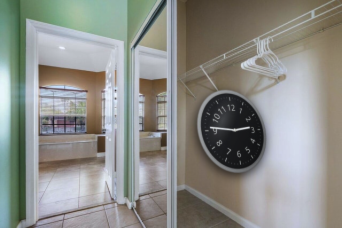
2h46
